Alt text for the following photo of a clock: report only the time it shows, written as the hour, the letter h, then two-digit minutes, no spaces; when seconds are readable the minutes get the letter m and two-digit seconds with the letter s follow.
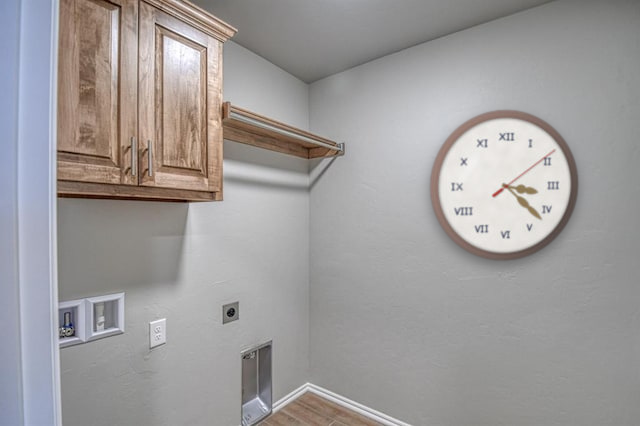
3h22m09s
